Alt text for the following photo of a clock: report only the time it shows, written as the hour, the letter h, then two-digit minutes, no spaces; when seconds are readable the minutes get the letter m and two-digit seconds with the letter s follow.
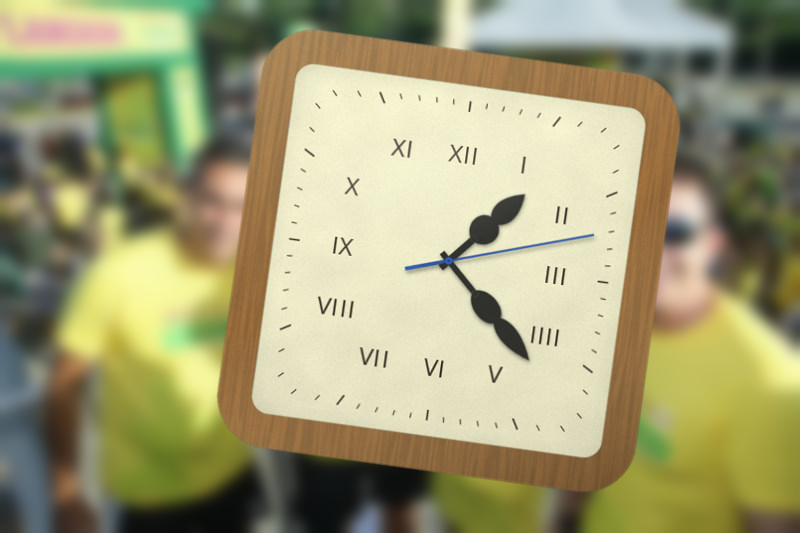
1h22m12s
